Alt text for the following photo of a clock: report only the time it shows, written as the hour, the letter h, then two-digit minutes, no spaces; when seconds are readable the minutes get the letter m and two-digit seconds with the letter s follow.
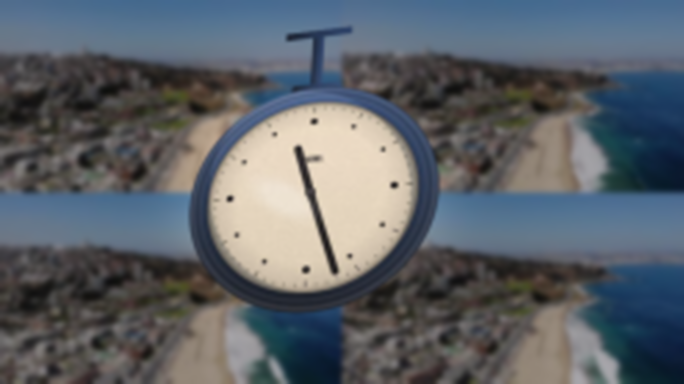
11h27
